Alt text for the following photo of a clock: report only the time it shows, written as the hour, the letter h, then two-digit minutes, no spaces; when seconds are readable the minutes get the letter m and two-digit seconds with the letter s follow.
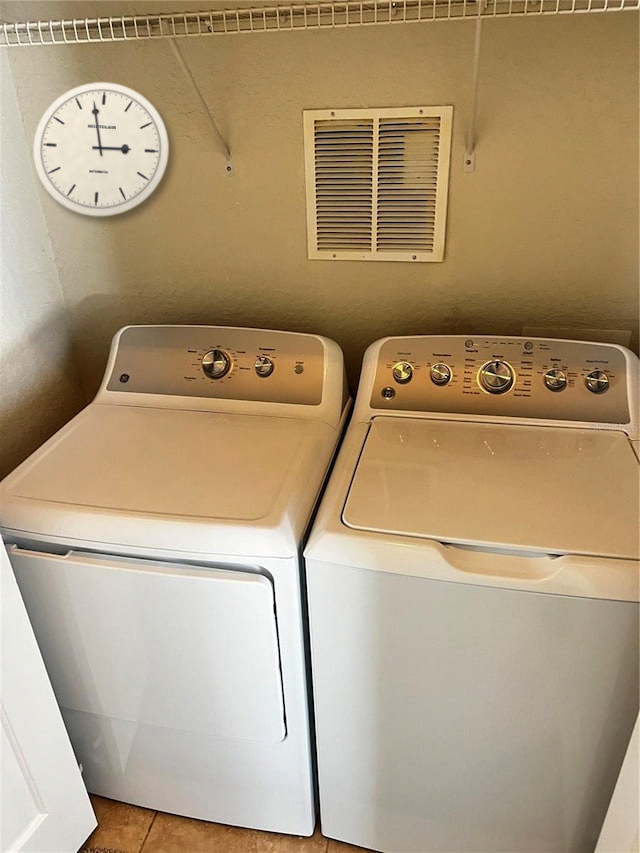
2h58
